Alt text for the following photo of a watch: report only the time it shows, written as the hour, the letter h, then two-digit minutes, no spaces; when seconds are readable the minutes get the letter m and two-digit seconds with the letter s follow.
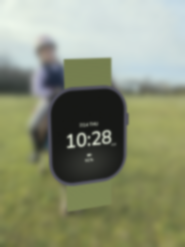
10h28
